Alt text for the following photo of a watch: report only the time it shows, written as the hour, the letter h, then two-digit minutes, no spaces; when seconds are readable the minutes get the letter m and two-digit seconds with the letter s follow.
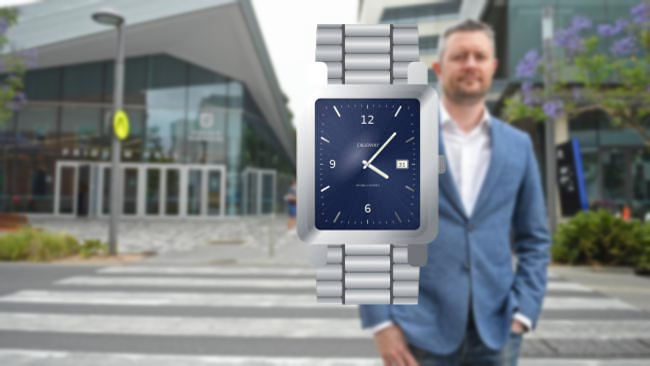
4h07
